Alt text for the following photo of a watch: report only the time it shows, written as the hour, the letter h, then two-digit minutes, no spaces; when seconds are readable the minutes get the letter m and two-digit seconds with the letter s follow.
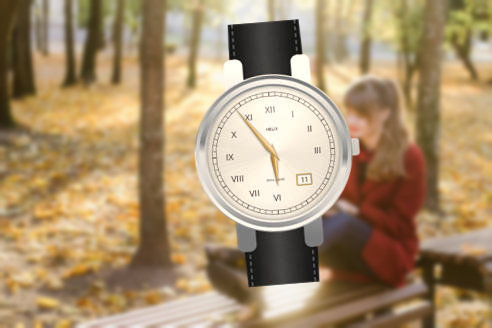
5h54
